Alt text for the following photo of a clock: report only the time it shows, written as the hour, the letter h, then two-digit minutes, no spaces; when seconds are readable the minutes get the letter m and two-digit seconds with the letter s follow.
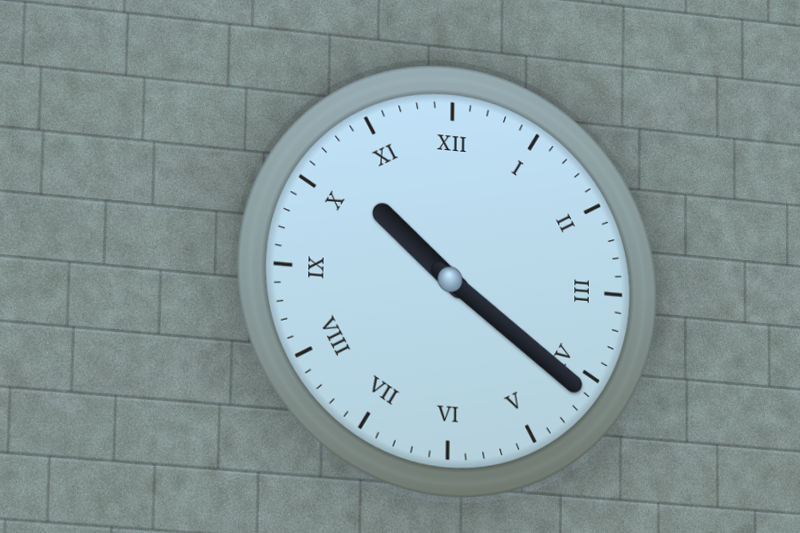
10h21
